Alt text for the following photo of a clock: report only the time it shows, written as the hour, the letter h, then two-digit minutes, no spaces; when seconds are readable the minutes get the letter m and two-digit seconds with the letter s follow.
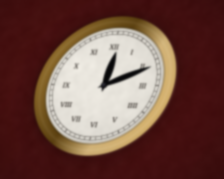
12h11
